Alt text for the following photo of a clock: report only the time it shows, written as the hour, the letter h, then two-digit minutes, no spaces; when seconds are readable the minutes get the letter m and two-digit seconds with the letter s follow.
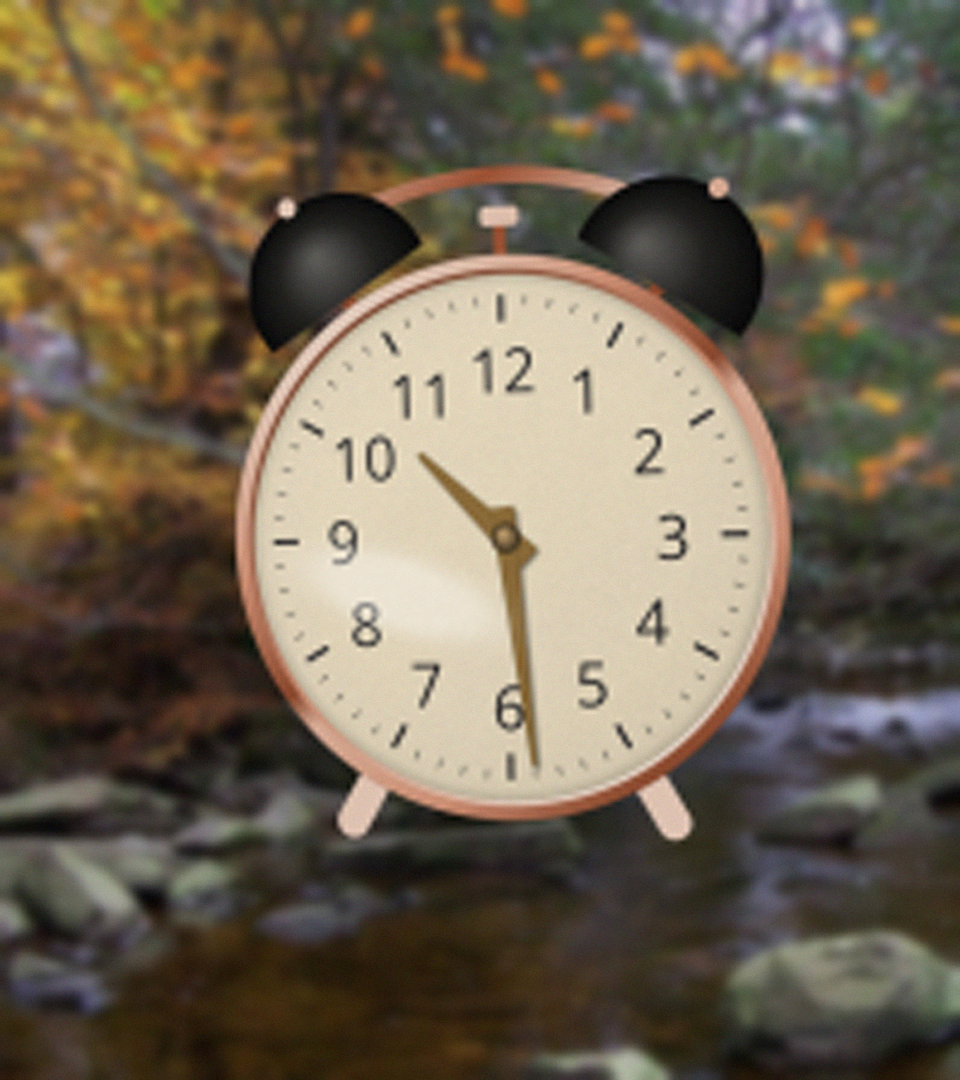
10h29
